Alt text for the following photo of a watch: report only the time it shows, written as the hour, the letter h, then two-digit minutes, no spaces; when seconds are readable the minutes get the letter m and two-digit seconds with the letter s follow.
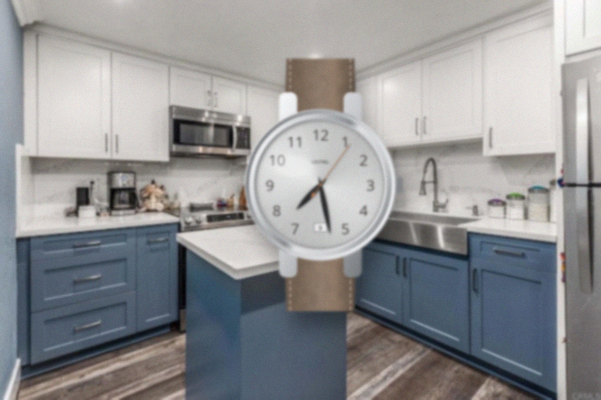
7h28m06s
